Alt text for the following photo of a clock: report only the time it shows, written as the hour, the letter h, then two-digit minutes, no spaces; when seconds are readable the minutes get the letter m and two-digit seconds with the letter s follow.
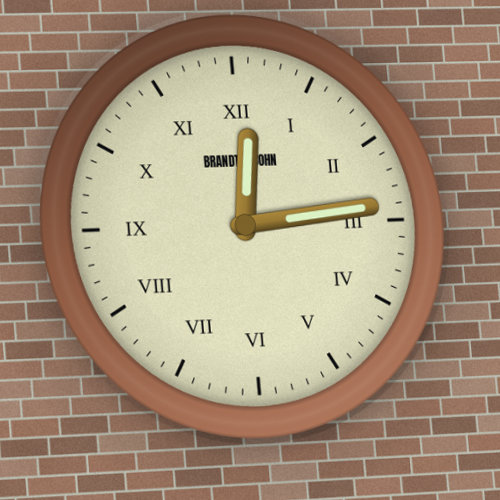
12h14
